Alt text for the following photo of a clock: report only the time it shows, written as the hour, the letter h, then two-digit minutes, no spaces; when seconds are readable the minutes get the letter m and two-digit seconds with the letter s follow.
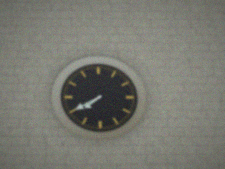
7h40
